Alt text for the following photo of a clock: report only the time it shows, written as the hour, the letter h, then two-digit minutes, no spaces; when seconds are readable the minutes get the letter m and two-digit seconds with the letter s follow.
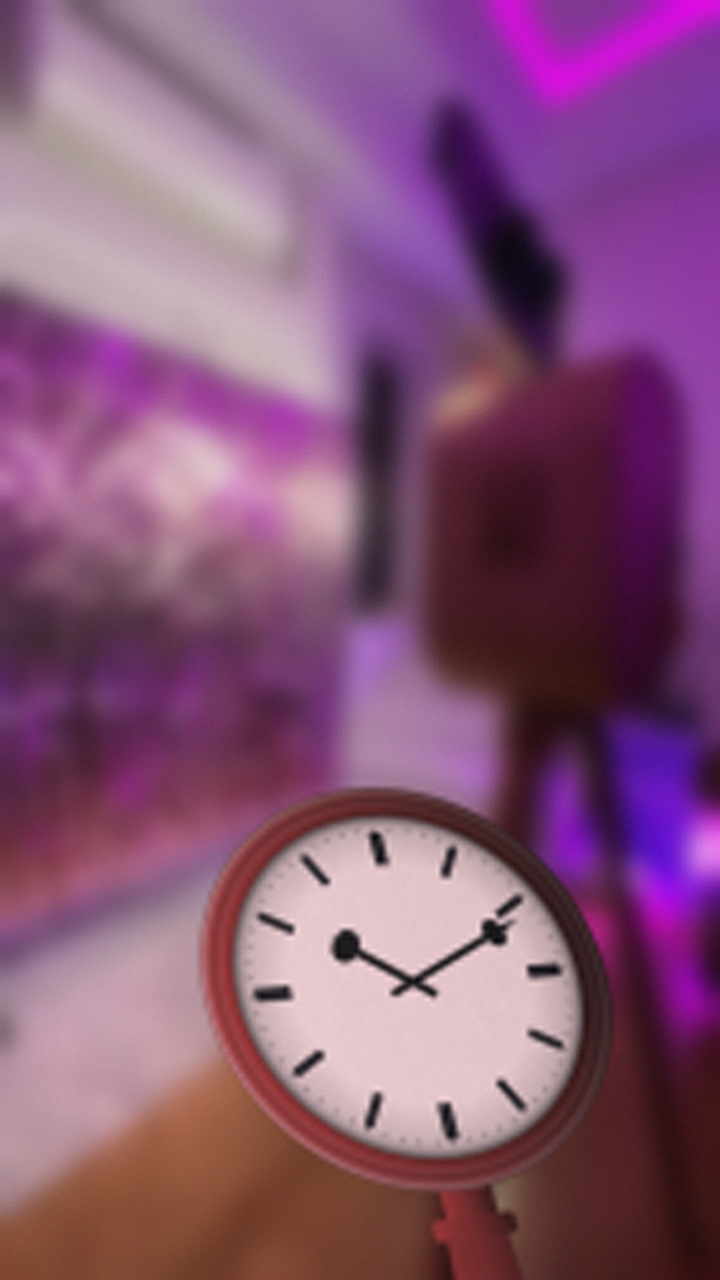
10h11
